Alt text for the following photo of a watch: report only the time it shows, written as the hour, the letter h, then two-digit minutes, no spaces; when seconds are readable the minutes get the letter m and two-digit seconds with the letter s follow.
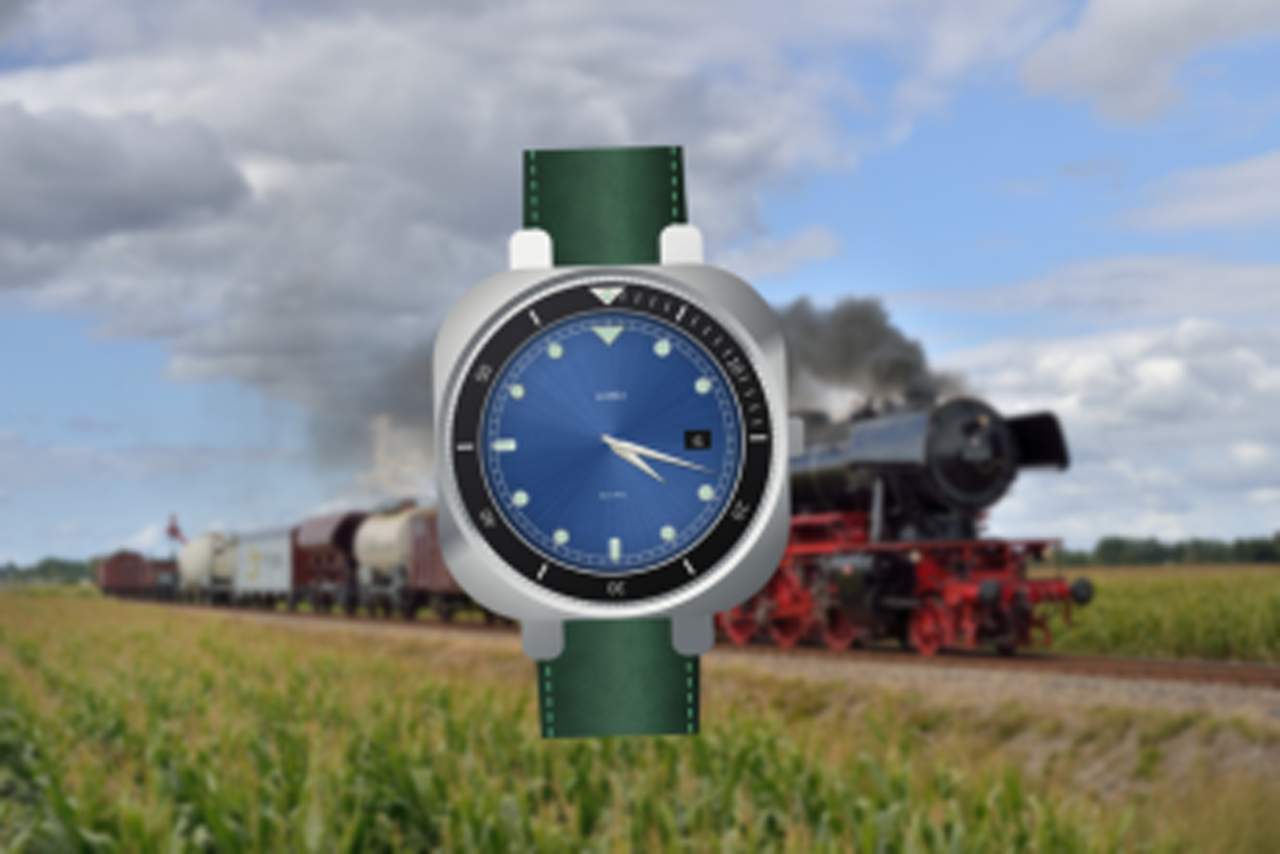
4h18
